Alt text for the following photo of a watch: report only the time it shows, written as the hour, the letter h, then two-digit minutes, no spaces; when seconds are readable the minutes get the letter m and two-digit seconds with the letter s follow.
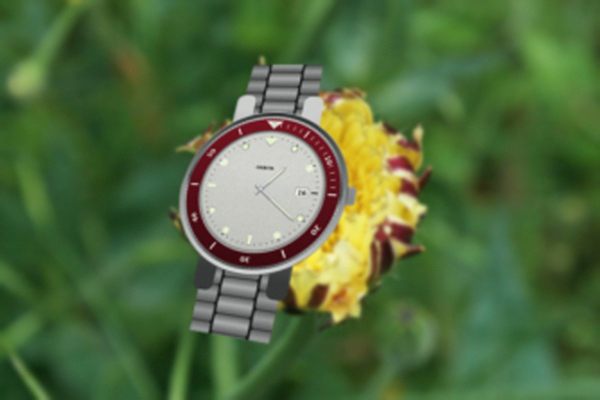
1h21
